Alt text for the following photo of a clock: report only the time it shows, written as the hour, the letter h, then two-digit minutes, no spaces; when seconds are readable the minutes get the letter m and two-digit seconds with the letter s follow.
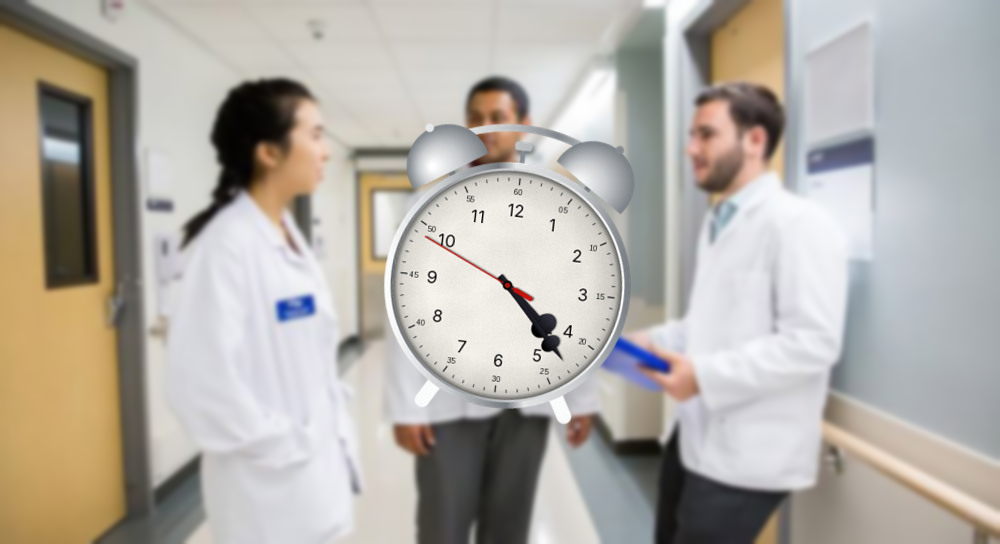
4h22m49s
